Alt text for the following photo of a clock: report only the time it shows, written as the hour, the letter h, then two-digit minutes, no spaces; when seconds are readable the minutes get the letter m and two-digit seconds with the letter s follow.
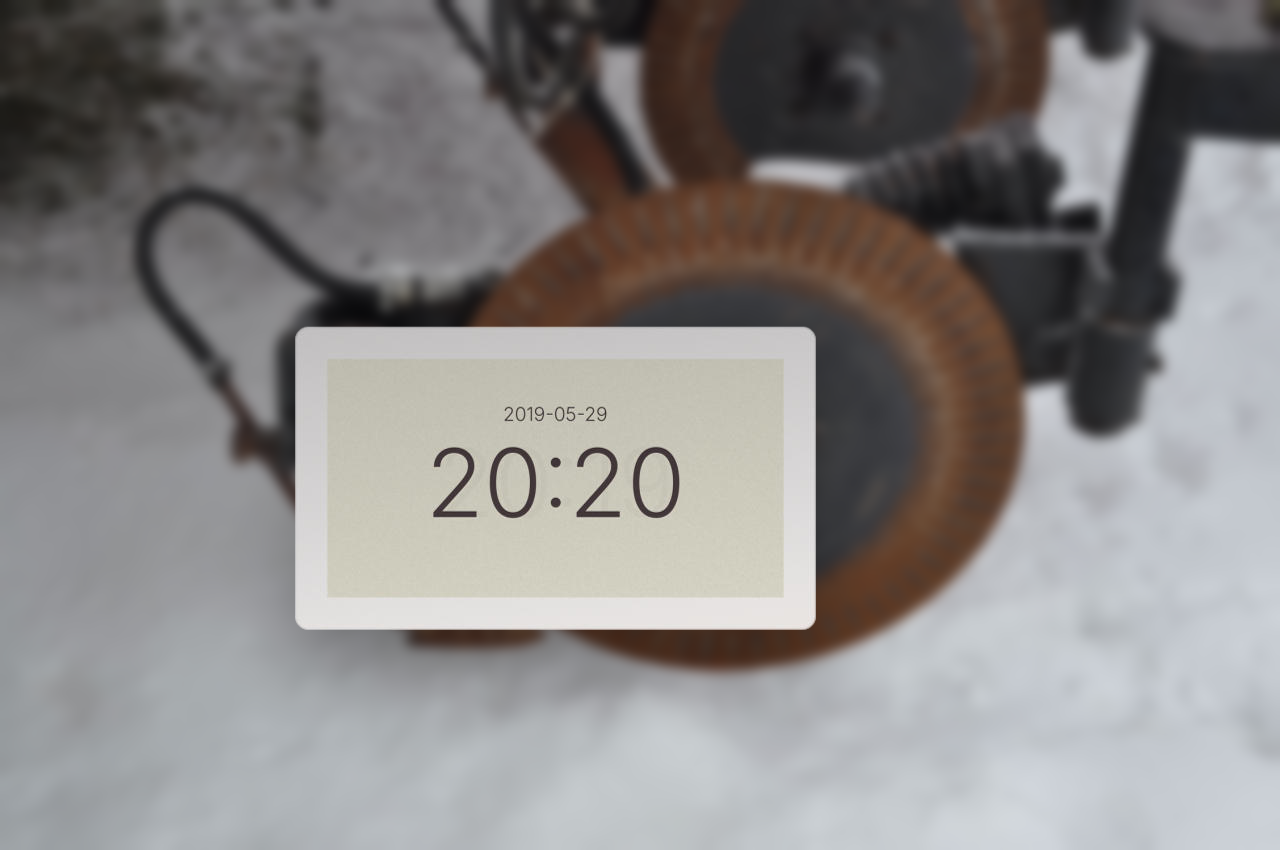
20h20
